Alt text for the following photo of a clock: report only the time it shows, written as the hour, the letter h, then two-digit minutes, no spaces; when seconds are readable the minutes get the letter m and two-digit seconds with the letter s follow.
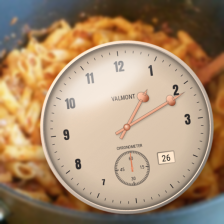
1h11
